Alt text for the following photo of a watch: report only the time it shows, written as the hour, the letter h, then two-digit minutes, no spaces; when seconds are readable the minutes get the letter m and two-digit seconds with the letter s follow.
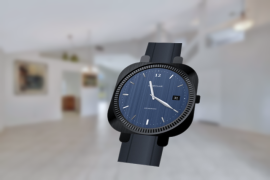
11h20
